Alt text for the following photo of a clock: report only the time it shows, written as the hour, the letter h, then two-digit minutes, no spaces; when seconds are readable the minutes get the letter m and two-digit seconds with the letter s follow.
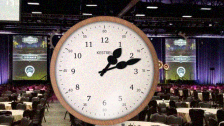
1h12
